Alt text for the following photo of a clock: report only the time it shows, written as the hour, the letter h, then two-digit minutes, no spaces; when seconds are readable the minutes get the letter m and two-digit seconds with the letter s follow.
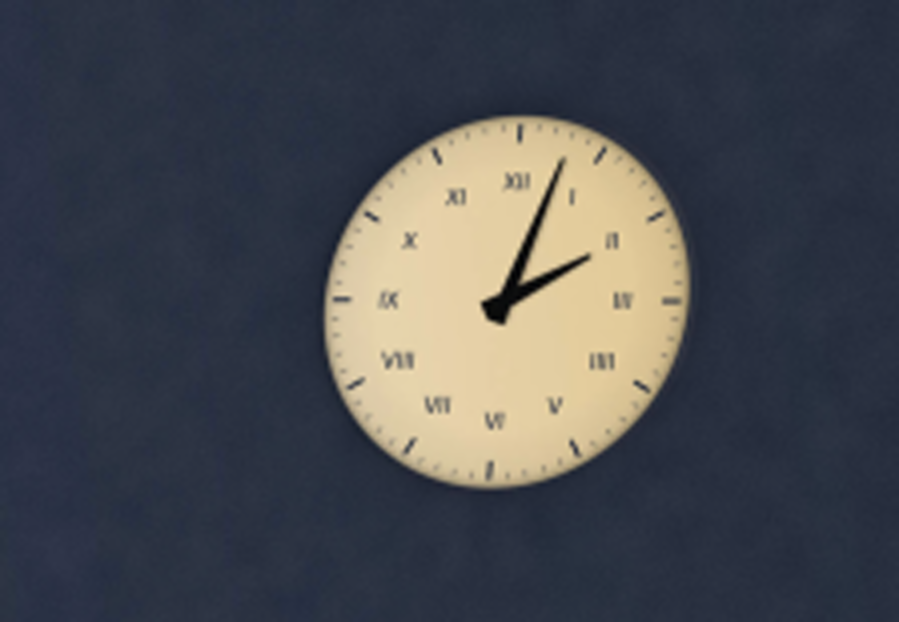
2h03
